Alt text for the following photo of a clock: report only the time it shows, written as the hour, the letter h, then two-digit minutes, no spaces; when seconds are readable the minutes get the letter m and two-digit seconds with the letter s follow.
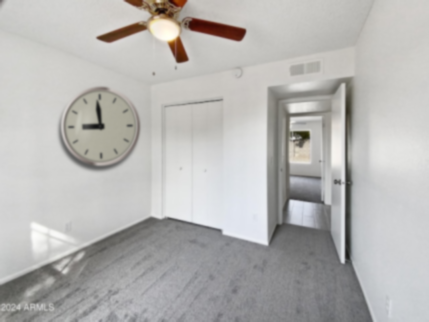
8h59
